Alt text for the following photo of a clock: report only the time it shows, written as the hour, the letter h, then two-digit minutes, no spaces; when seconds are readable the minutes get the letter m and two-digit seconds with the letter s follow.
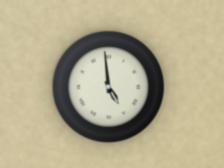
4h59
